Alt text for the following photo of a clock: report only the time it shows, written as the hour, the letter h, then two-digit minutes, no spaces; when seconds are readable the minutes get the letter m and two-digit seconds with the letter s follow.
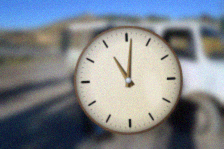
11h01
